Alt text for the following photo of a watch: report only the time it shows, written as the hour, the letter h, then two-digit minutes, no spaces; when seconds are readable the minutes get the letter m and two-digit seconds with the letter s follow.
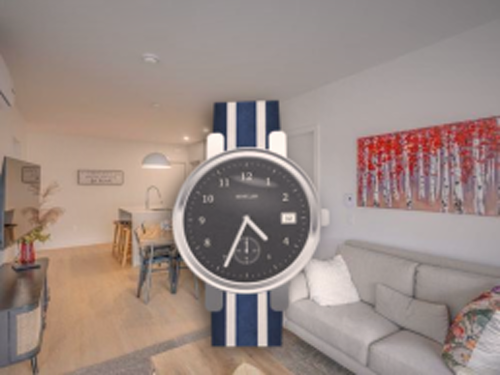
4h34
